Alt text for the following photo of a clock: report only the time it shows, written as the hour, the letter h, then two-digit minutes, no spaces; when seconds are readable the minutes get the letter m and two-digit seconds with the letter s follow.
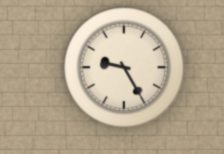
9h25
